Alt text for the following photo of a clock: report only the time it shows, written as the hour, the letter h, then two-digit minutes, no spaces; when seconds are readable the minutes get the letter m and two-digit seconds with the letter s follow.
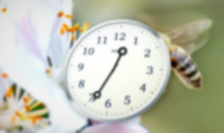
12h34
